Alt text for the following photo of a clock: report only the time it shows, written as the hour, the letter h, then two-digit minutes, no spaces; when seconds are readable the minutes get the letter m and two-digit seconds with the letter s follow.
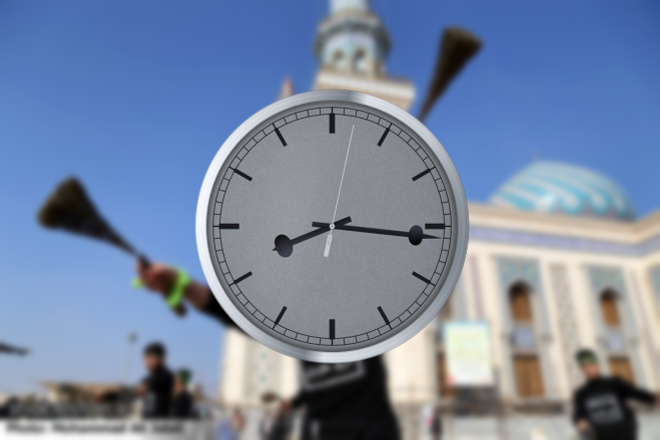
8h16m02s
